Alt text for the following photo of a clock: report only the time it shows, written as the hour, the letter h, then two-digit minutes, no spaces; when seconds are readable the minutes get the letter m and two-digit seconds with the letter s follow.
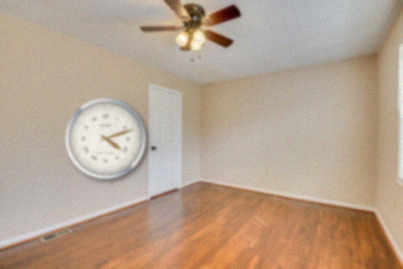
4h12
